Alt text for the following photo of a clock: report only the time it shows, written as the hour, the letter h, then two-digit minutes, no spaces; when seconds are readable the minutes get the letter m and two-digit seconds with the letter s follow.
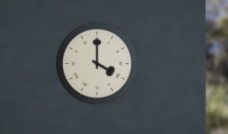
4h00
